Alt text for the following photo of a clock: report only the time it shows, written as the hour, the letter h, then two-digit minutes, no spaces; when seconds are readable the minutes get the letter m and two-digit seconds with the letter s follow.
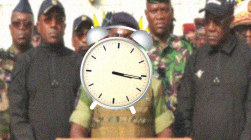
3h16
